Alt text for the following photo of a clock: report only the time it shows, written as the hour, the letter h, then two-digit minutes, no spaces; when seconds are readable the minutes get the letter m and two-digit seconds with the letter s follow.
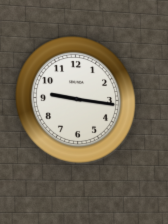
9h16
